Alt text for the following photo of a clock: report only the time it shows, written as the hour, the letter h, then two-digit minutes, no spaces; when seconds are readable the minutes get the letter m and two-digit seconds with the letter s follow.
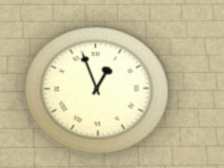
12h57
